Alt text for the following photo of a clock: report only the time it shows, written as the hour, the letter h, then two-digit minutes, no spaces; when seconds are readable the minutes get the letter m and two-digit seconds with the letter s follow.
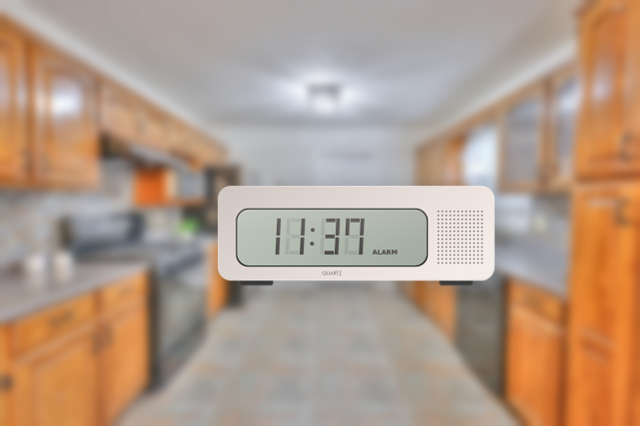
11h37
